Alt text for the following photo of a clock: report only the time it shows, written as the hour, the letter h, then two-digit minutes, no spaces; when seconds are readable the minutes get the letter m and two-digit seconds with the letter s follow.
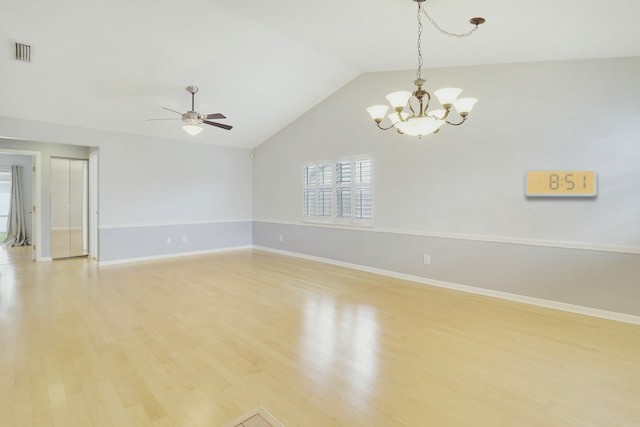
8h51
